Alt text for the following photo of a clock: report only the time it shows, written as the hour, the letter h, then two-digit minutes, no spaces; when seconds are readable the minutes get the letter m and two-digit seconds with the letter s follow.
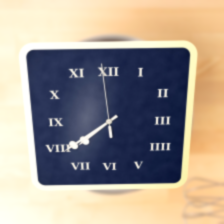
7h38m59s
